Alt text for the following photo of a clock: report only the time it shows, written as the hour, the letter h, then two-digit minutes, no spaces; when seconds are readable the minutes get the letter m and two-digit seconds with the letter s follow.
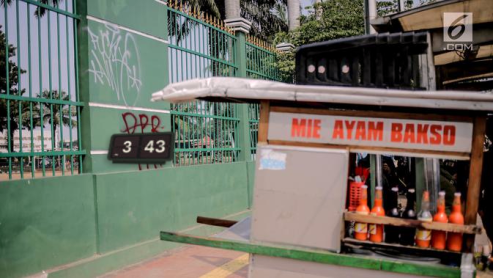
3h43
